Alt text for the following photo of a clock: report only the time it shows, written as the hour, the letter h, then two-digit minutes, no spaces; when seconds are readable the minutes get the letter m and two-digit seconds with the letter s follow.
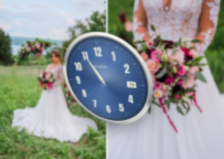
10h55
